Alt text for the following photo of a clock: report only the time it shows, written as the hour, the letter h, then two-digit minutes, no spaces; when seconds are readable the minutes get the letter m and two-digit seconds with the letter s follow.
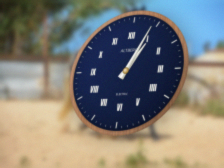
1h04
